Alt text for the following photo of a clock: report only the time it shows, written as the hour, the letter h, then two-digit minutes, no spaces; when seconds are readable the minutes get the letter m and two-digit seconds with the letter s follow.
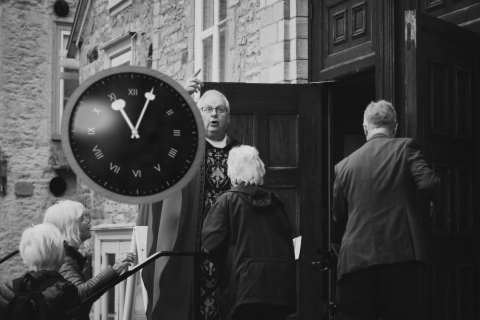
11h04
